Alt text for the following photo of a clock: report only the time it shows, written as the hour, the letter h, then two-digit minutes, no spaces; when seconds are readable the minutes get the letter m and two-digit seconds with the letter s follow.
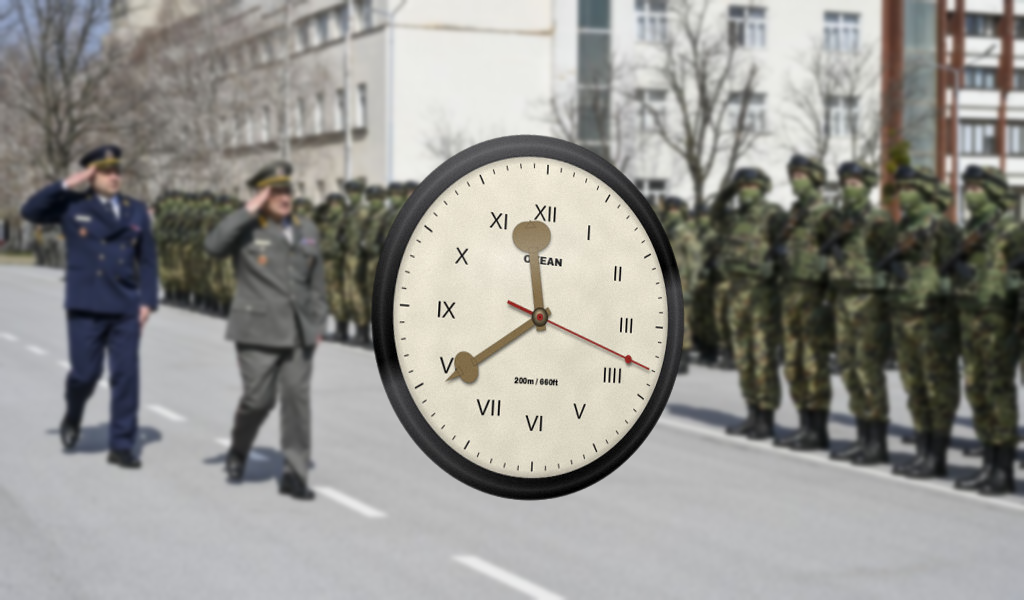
11h39m18s
